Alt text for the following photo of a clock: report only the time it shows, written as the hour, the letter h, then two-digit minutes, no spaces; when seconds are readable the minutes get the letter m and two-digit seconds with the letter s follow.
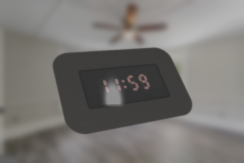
11h59
